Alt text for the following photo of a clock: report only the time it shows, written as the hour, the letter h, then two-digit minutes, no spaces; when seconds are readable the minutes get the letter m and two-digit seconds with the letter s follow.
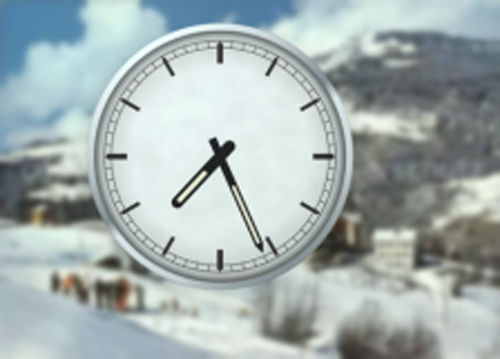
7h26
